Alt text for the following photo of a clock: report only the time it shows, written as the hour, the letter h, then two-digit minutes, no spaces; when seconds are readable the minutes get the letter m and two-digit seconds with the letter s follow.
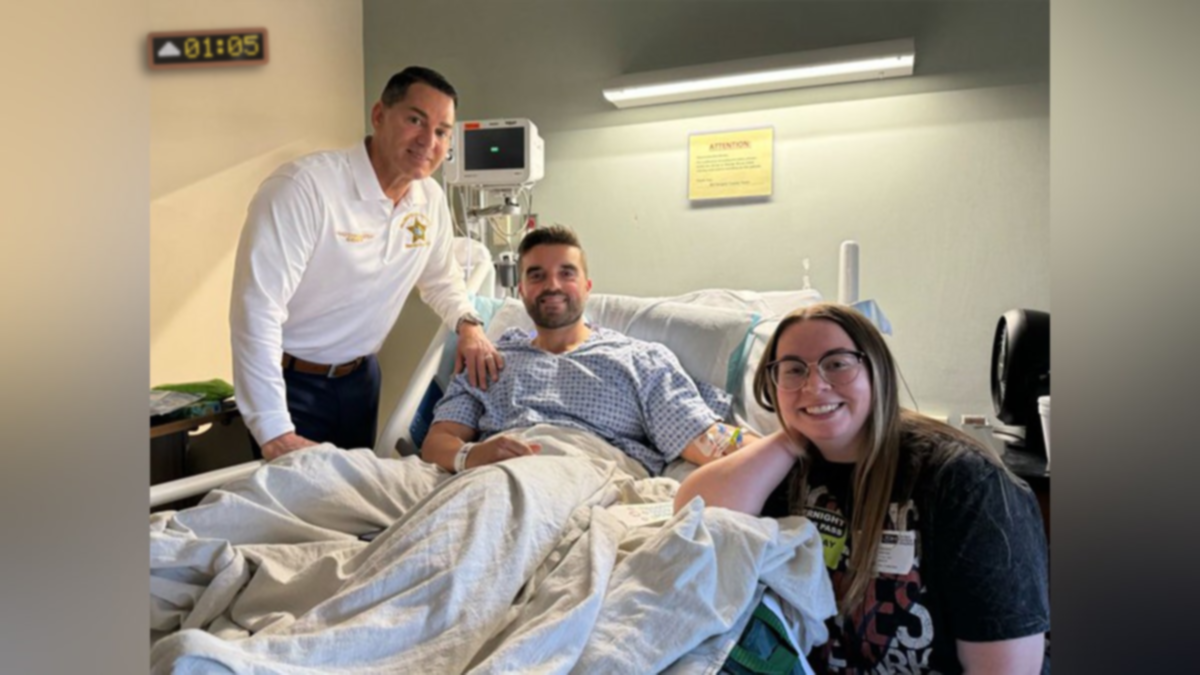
1h05
